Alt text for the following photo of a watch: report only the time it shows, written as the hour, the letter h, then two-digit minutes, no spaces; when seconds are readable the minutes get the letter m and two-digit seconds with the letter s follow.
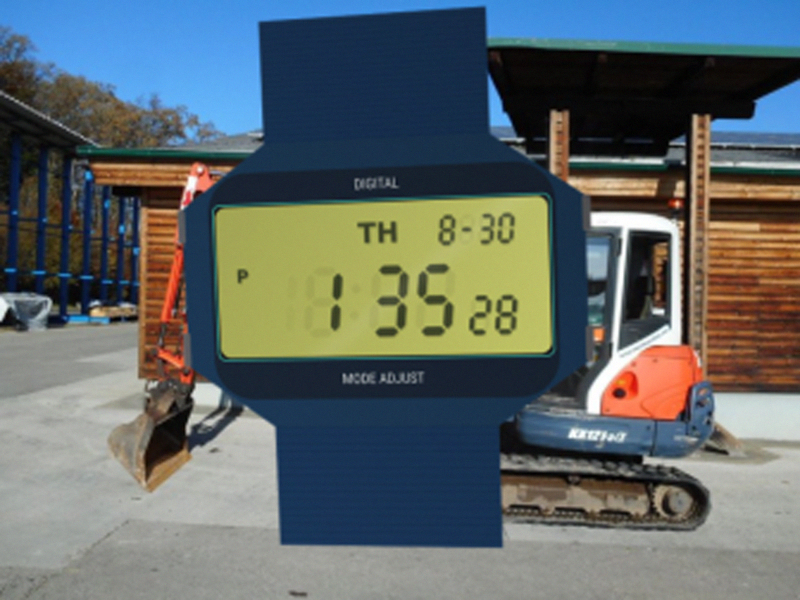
1h35m28s
